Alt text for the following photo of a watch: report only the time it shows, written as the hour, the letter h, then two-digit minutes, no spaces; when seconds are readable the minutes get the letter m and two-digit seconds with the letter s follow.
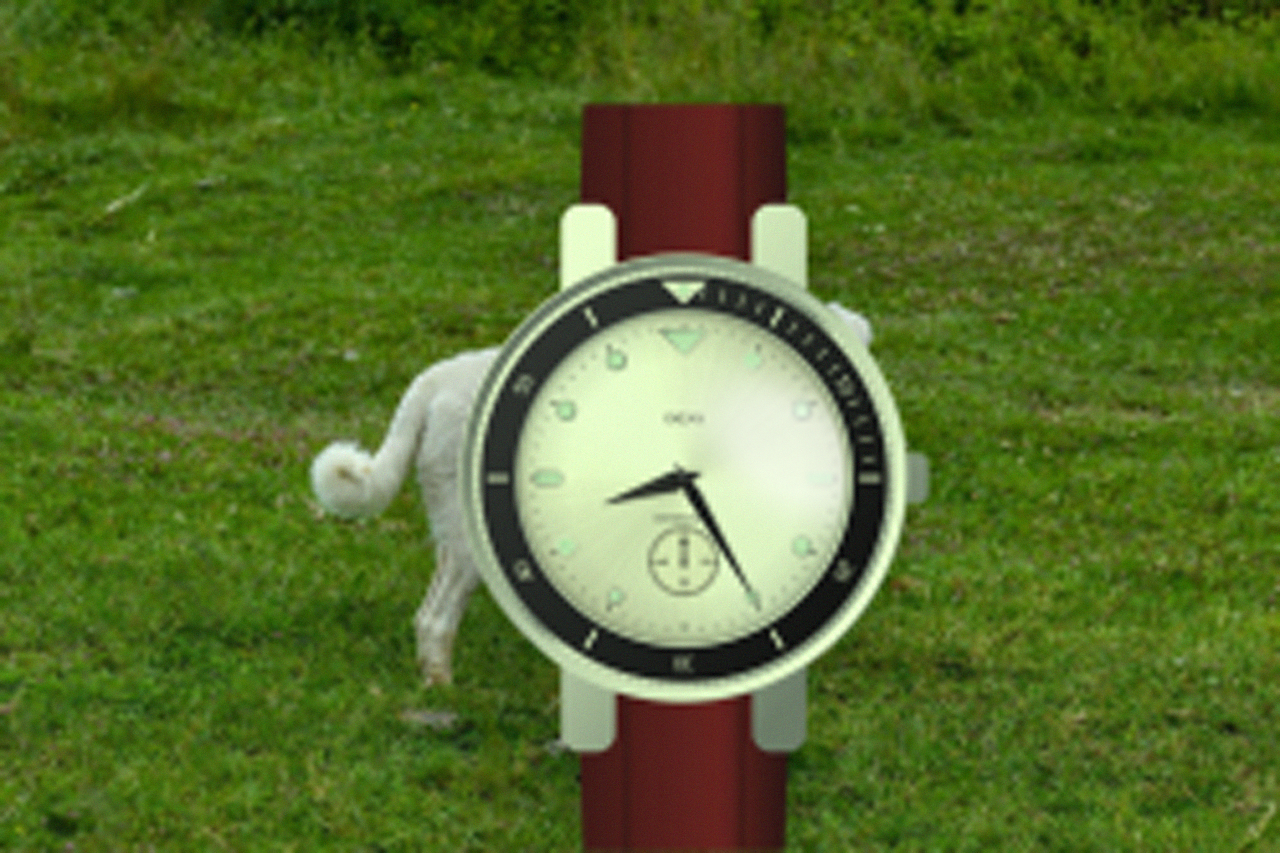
8h25
